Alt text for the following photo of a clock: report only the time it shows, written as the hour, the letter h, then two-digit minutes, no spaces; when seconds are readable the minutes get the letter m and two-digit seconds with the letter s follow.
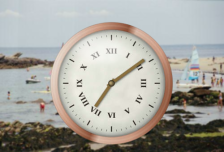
7h09
